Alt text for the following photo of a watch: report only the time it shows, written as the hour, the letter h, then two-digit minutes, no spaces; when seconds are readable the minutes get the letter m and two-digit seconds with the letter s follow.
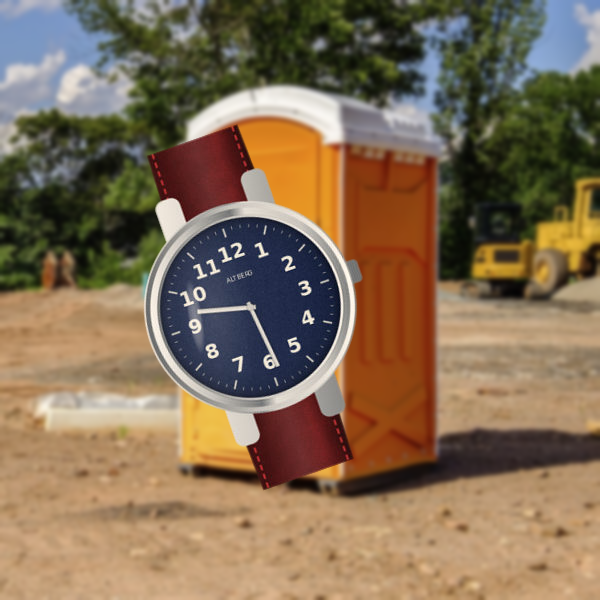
9h29
